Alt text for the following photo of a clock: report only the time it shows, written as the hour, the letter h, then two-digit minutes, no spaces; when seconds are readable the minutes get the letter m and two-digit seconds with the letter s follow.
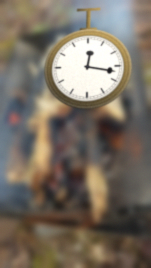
12h17
